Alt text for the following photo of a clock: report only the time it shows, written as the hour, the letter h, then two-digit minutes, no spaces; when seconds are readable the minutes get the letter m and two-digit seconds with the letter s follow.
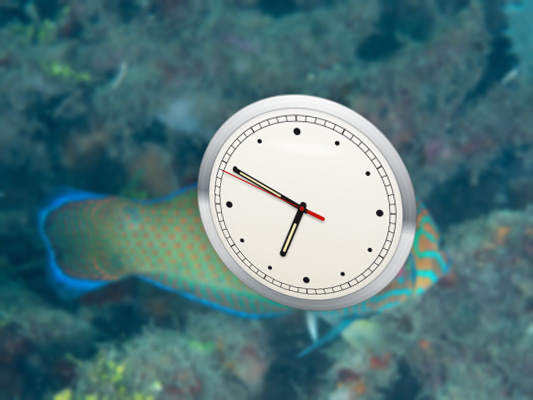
6h49m49s
